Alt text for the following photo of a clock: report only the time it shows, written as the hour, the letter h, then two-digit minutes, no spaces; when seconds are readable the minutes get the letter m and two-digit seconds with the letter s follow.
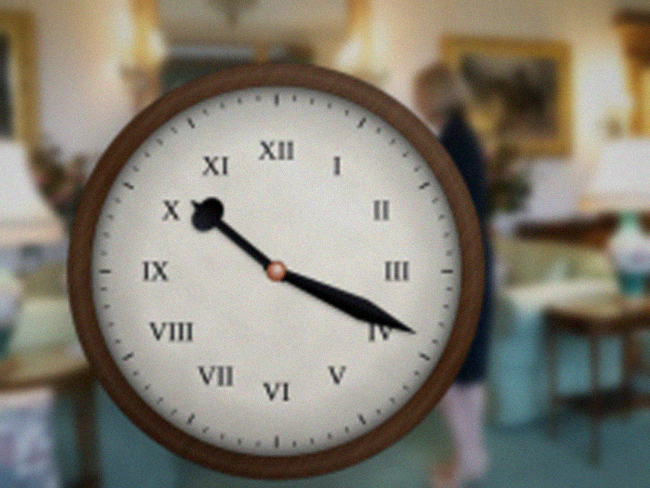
10h19
